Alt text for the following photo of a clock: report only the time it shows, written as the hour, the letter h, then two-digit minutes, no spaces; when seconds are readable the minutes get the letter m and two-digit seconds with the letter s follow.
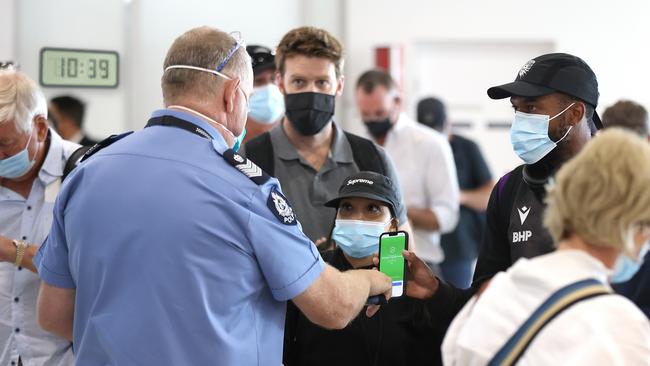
10h39
